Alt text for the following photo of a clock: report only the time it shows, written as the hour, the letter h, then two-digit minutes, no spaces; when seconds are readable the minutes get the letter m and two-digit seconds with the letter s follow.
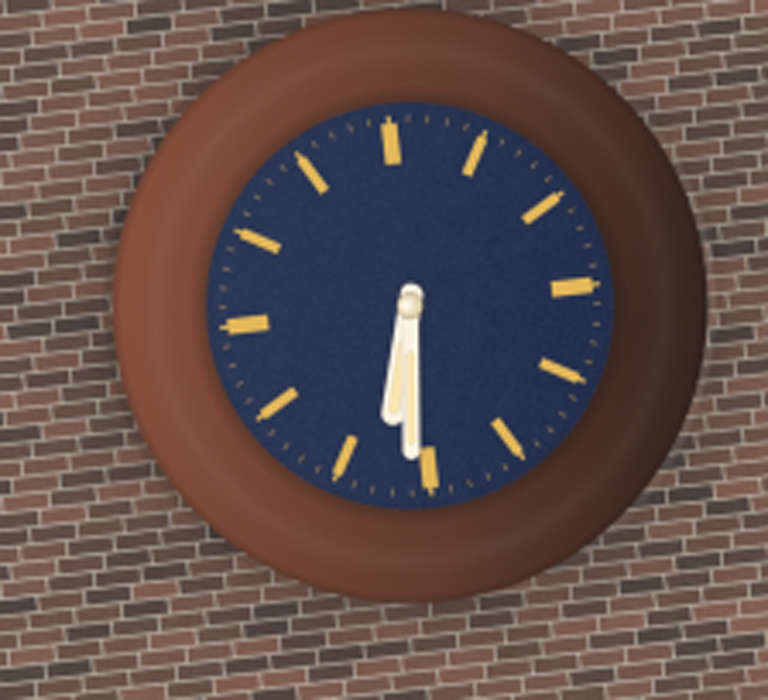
6h31
